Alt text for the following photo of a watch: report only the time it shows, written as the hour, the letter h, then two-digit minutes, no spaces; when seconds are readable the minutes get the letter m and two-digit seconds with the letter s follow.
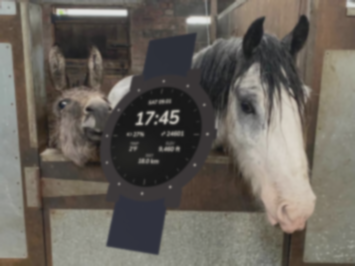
17h45
